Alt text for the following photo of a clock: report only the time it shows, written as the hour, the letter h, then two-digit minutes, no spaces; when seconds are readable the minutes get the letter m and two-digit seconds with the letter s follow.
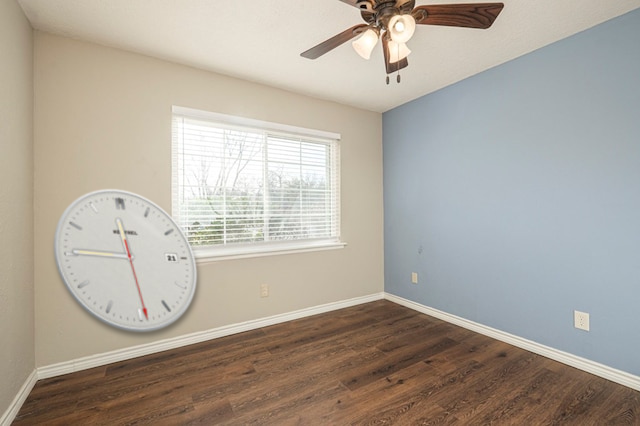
11h45m29s
